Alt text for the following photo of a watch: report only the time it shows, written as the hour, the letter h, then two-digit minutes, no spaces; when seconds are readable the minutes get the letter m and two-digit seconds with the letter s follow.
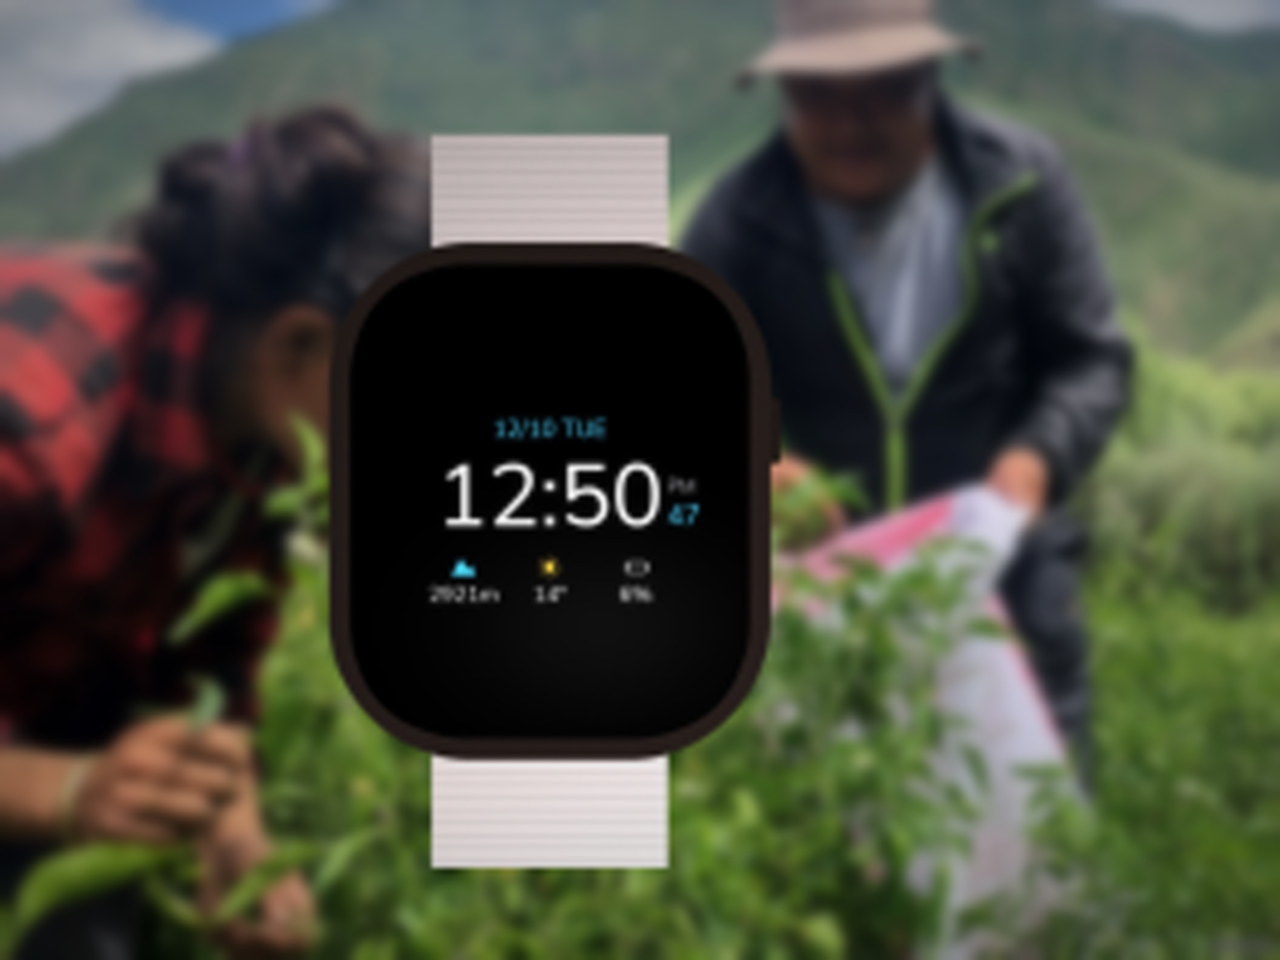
12h50
